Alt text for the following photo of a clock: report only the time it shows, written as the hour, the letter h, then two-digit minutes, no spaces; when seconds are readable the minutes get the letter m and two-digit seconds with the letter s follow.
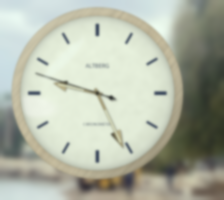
9h25m48s
